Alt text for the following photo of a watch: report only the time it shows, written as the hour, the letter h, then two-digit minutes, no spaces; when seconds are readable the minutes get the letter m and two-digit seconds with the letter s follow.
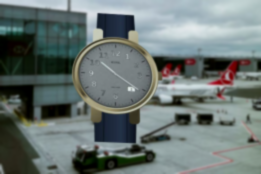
10h21
